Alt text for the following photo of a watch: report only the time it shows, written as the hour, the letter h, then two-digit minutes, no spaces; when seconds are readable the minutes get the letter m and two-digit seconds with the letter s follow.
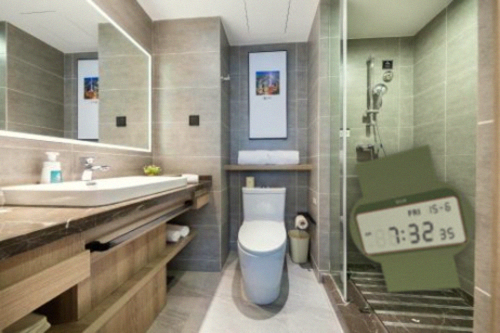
7h32
